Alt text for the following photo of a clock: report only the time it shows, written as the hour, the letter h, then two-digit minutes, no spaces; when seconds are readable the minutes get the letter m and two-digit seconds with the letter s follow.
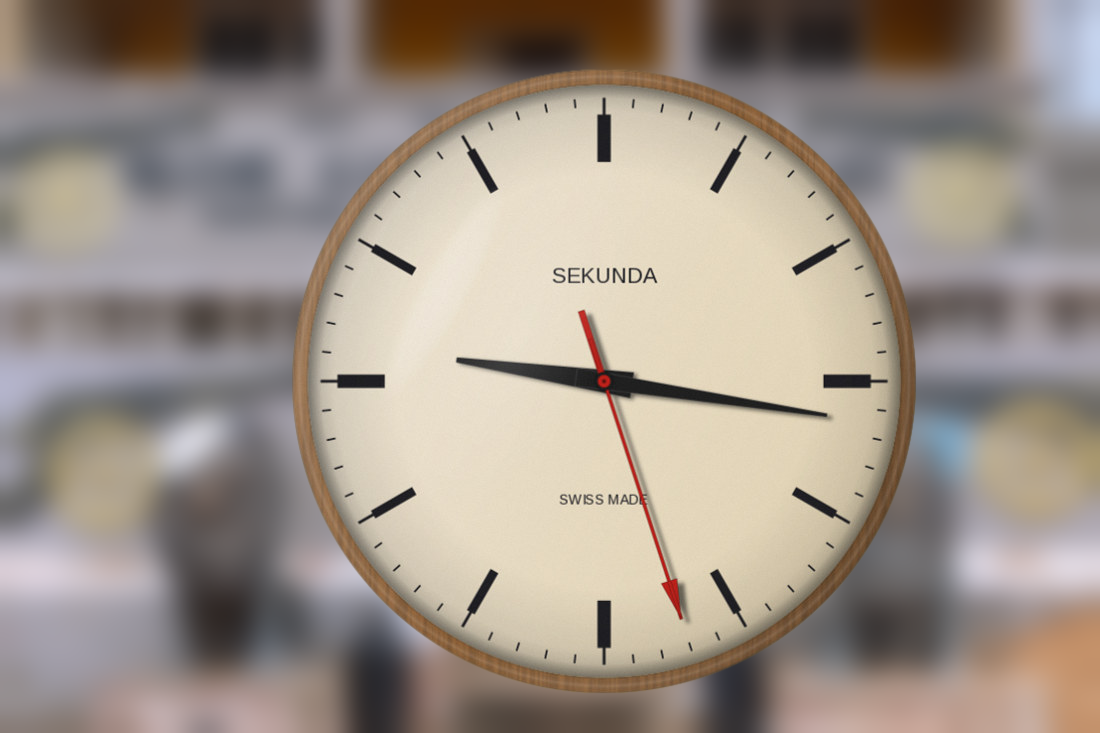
9h16m27s
